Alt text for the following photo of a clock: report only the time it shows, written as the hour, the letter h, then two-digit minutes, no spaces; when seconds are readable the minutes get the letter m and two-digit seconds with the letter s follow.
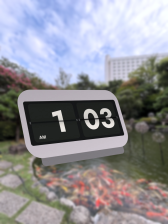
1h03
